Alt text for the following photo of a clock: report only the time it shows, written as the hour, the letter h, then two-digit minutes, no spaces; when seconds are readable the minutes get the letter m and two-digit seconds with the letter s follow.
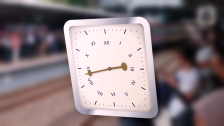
2h43
